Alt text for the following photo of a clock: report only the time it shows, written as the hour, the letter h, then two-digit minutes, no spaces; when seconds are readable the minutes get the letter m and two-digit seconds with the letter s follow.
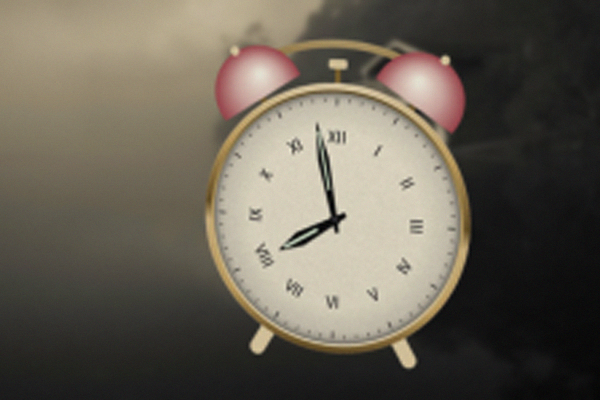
7h58
